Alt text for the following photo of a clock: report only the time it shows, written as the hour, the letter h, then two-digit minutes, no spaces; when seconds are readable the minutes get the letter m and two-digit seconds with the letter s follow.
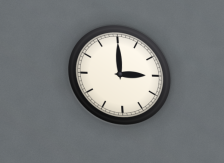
3h00
